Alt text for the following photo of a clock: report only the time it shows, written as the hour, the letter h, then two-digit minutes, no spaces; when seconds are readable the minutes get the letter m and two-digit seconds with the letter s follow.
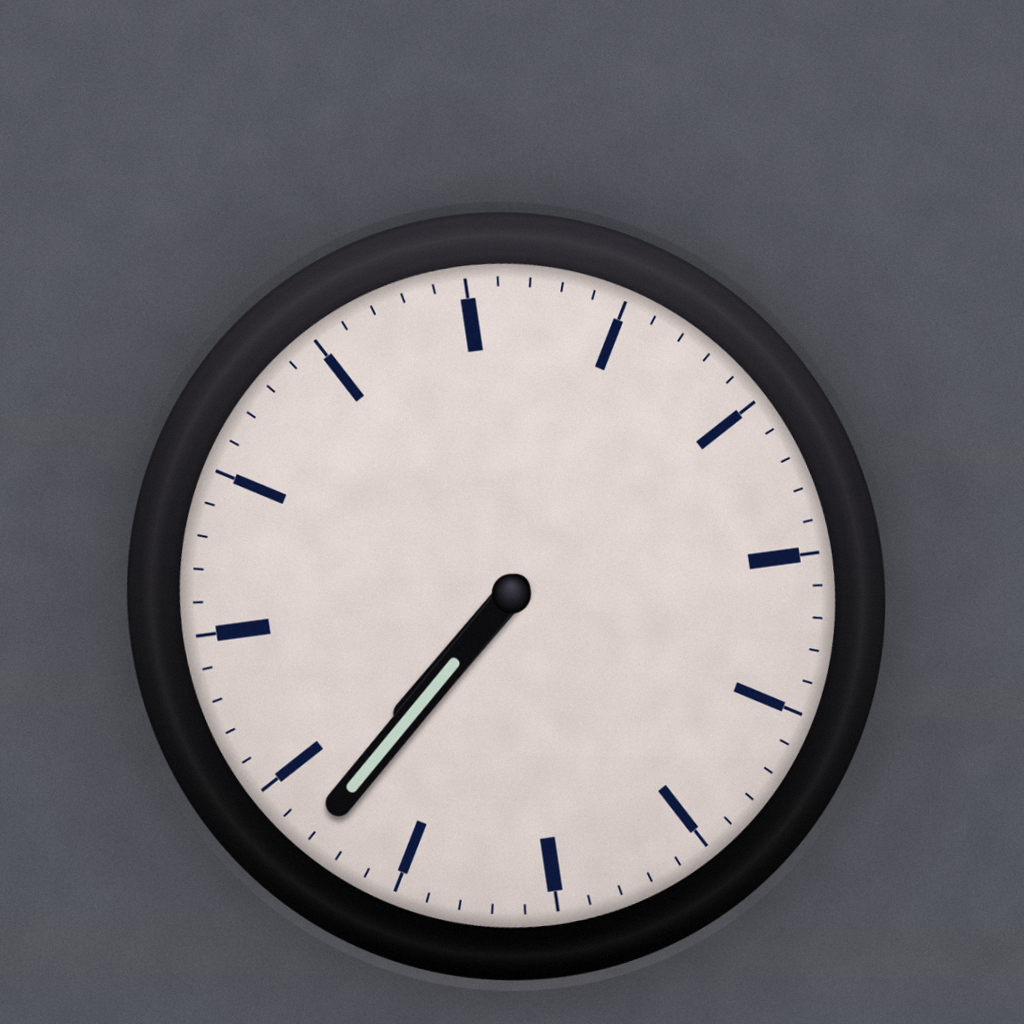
7h38
